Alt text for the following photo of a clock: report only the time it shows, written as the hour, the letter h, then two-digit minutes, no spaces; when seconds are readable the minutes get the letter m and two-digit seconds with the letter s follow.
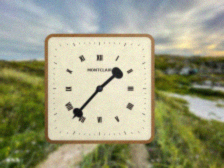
1h37
